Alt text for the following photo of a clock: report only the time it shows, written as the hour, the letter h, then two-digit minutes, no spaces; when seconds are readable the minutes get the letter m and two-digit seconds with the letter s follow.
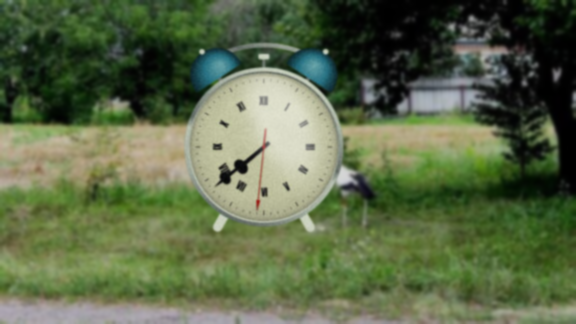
7h38m31s
